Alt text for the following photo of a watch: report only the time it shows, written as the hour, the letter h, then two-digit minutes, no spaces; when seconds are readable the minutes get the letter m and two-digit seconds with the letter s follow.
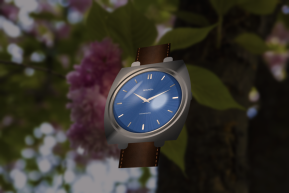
10h11
